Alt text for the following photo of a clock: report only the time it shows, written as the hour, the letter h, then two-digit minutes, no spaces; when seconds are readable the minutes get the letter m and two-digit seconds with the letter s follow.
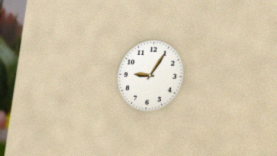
9h05
